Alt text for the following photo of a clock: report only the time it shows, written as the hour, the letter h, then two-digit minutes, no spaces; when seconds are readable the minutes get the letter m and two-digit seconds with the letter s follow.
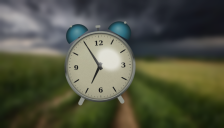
6h55
